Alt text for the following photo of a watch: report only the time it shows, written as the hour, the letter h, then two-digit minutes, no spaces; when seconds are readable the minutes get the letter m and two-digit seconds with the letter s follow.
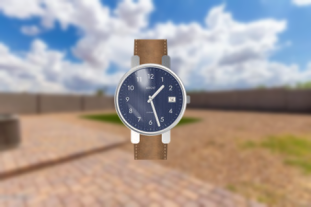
1h27
